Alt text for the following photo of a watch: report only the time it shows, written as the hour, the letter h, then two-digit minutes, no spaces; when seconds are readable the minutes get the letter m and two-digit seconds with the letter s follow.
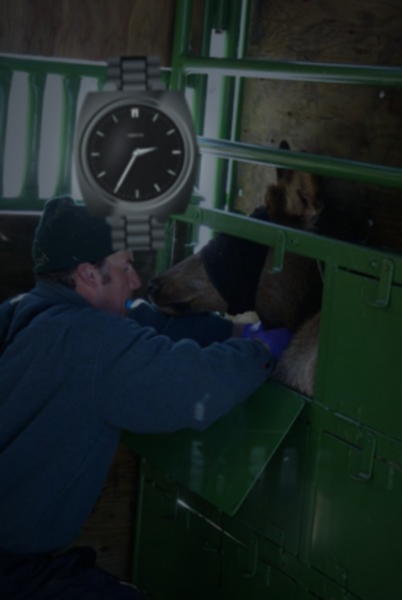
2h35
